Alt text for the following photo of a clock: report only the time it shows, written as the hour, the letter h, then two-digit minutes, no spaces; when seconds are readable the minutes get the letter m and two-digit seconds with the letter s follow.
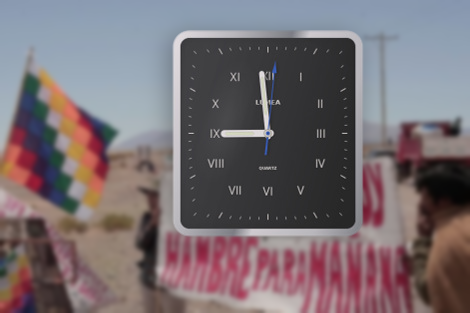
8h59m01s
